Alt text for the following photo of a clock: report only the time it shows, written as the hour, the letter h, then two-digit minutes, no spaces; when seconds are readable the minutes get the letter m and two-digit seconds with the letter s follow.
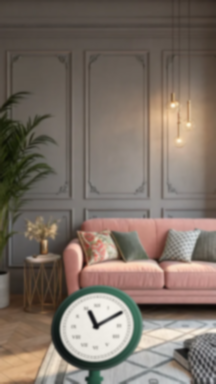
11h10
